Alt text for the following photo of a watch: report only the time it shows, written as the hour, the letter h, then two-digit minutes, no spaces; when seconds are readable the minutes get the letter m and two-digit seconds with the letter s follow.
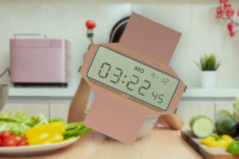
3h22m45s
